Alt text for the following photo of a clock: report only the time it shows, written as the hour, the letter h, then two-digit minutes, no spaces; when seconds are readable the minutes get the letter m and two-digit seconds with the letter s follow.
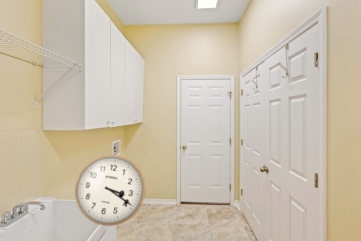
3h19
